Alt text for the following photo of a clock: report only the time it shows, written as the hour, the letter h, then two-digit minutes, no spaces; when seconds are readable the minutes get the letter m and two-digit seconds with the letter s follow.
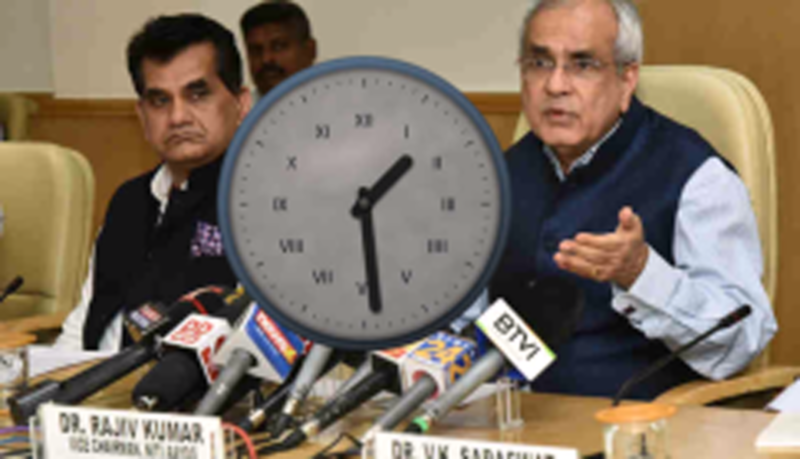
1h29
